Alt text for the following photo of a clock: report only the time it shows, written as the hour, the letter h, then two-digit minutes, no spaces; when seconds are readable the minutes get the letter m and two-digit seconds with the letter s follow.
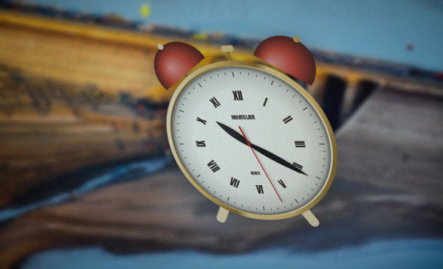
10h20m27s
